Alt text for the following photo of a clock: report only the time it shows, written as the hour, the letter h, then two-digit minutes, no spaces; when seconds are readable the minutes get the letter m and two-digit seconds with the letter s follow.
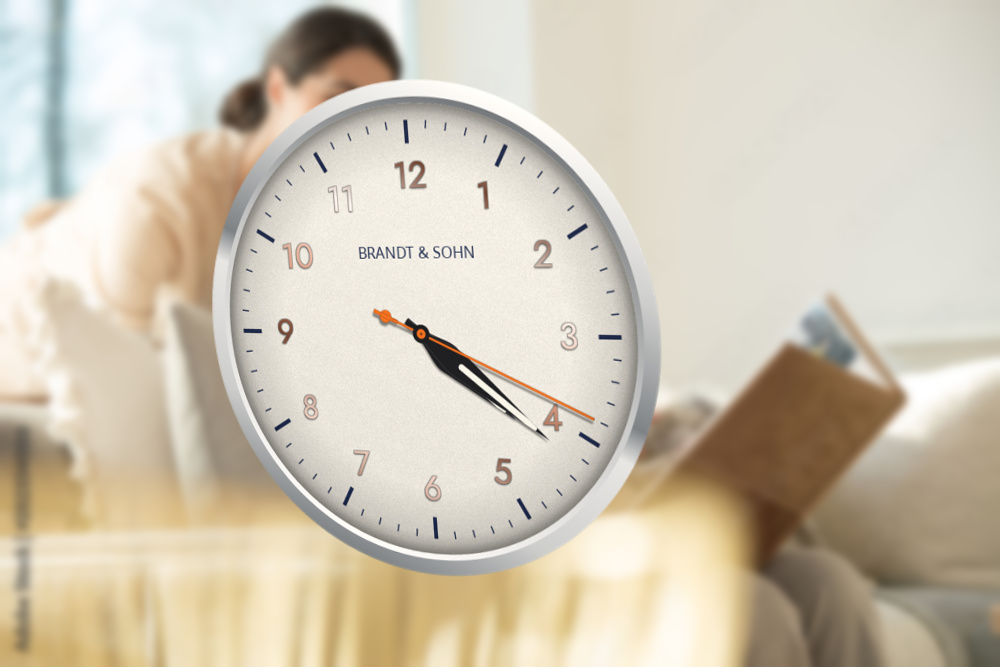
4h21m19s
